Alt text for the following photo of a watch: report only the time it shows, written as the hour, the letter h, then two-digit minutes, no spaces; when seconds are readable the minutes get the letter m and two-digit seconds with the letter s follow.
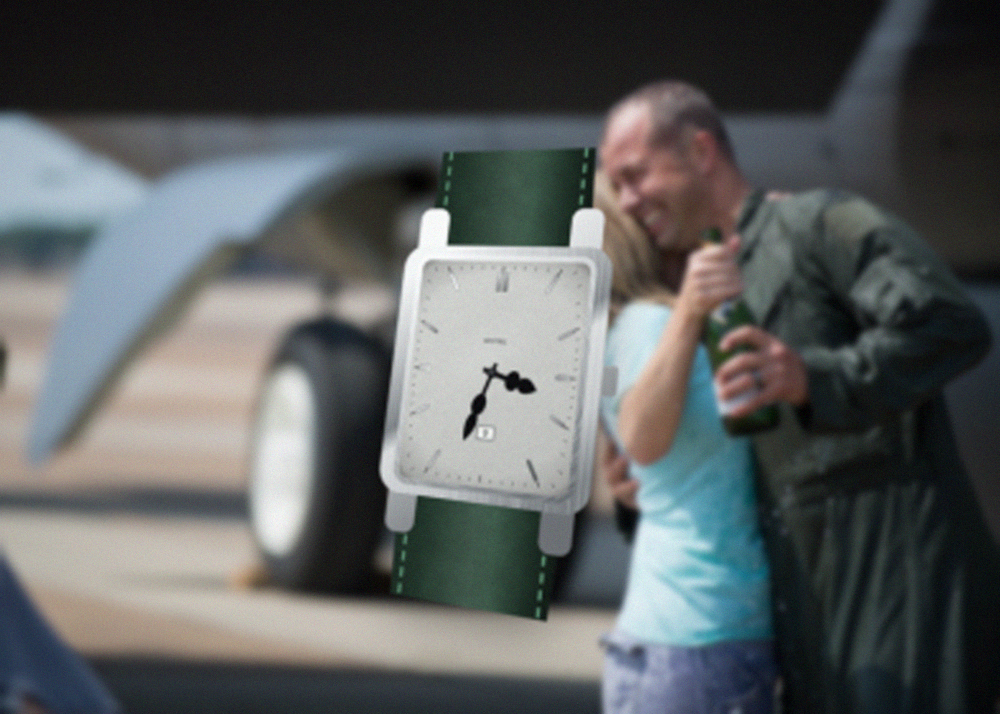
3h33
